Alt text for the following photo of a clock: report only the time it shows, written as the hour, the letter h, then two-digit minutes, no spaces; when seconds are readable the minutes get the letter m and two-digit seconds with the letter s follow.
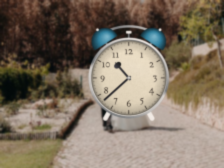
10h38
